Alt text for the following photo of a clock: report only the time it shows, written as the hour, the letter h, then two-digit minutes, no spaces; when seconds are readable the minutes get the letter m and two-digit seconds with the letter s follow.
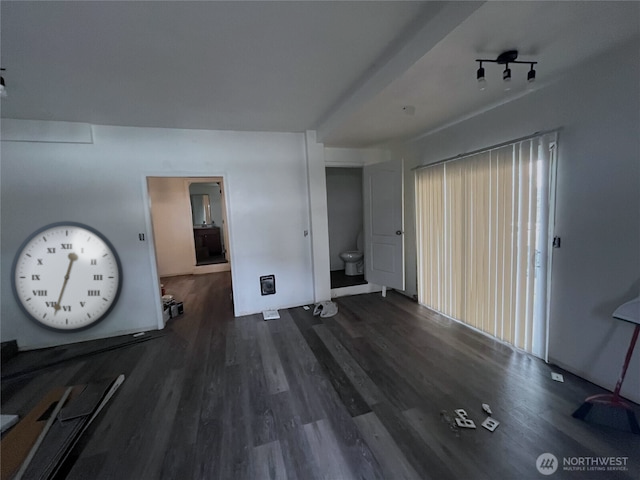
12h33
